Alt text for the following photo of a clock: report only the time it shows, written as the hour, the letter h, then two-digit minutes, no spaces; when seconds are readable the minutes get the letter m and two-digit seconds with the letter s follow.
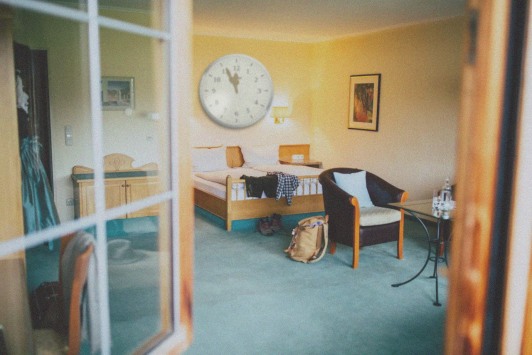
11h56
